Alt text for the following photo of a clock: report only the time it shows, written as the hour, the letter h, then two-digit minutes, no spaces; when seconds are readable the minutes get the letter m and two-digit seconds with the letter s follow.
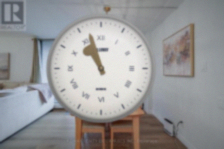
10h57
